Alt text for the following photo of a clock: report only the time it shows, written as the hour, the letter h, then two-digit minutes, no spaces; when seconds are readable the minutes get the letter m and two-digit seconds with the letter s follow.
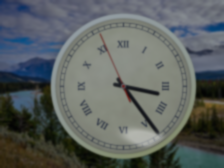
3h23m56s
